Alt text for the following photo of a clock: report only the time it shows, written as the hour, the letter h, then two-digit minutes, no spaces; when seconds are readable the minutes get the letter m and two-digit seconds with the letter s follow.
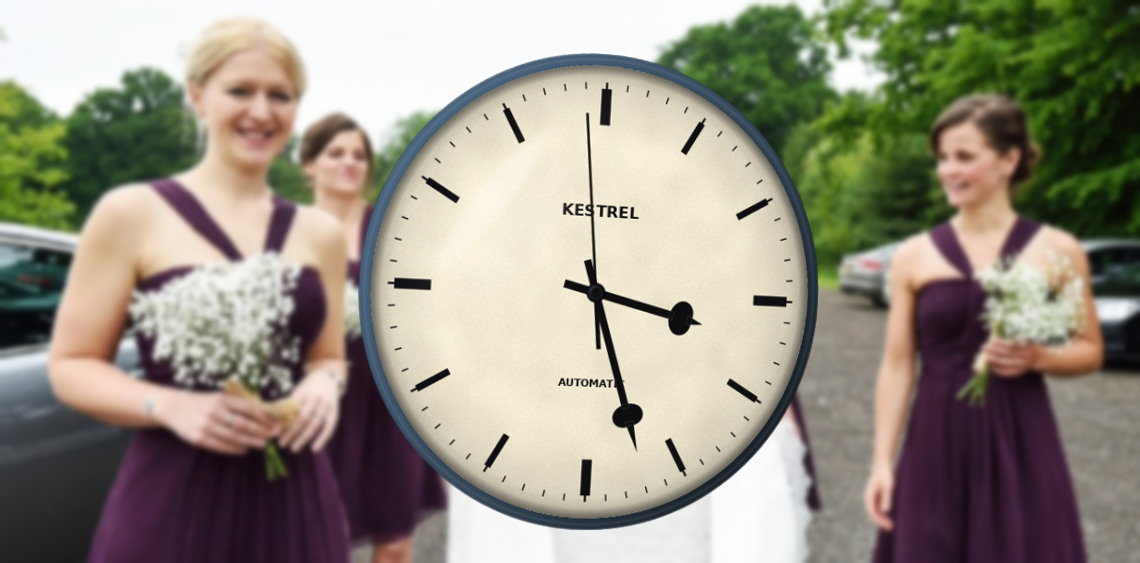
3h26m59s
